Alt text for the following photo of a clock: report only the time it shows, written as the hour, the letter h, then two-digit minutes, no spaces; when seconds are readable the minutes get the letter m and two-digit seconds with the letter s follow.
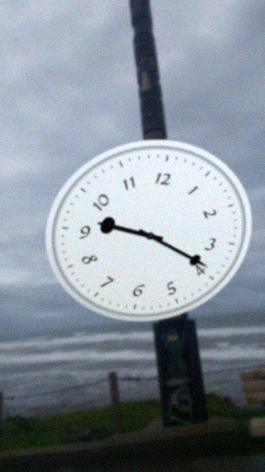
9h19
